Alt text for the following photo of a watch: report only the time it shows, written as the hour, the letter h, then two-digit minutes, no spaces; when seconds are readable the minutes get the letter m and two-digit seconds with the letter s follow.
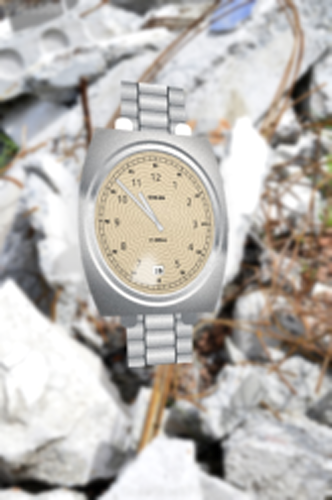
10h52
